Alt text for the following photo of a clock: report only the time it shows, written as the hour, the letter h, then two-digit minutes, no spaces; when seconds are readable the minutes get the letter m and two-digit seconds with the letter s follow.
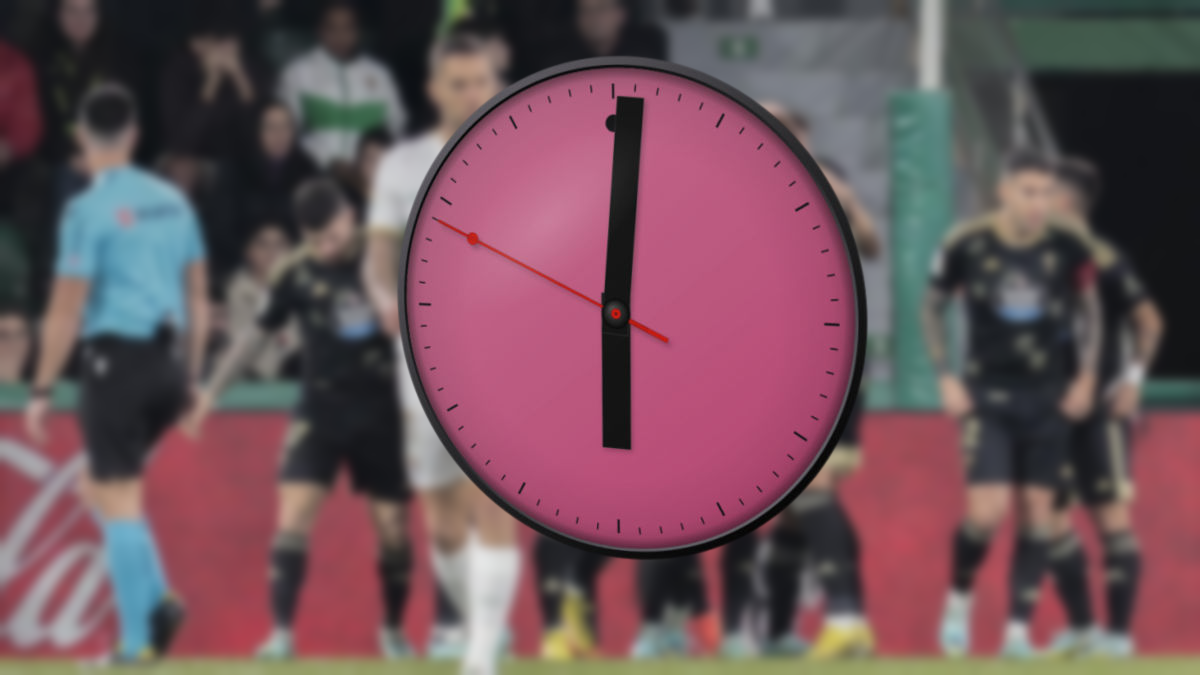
6h00m49s
